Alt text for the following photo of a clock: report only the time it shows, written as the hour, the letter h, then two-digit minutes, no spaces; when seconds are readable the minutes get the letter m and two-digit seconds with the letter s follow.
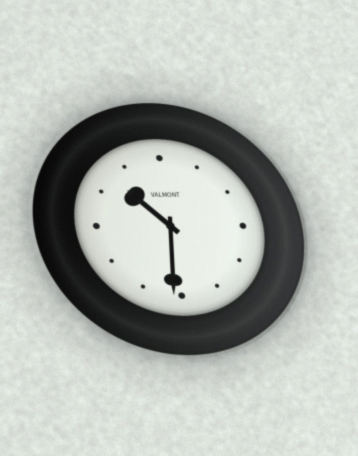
10h31
